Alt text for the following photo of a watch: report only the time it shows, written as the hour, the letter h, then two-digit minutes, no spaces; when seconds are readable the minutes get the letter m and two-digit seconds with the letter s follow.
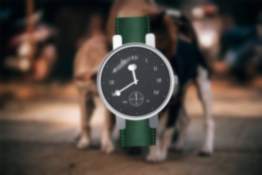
11h40
